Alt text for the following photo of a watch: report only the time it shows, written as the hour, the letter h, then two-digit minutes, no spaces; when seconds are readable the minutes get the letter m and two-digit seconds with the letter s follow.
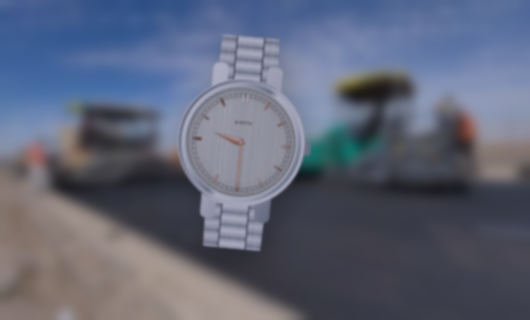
9h30
